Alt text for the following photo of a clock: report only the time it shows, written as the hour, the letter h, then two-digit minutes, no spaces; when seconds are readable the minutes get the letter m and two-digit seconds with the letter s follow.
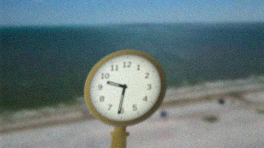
9h31
